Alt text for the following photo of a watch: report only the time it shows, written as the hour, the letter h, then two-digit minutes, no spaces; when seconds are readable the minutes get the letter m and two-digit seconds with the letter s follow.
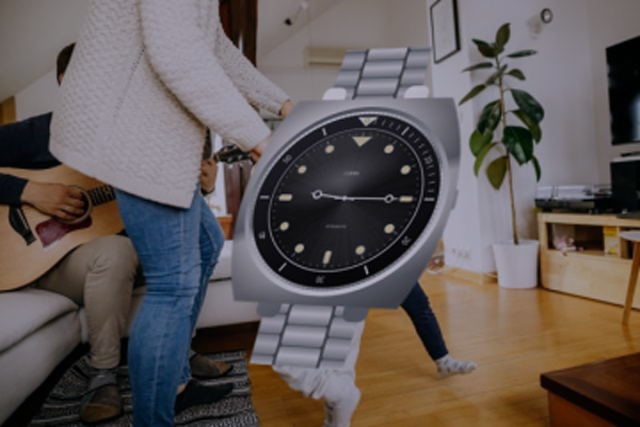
9h15
